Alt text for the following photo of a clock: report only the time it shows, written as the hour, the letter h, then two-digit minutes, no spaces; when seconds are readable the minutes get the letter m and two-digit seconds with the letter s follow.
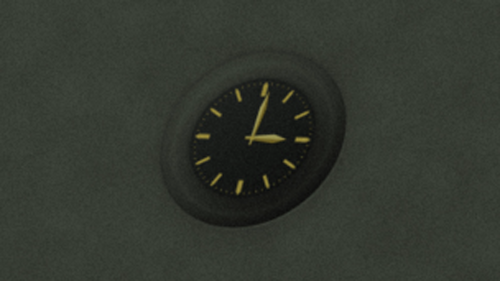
3h01
